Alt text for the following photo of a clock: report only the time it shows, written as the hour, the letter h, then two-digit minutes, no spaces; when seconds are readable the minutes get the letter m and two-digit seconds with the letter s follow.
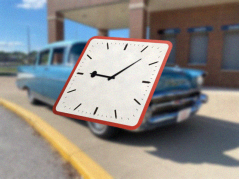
9h07
